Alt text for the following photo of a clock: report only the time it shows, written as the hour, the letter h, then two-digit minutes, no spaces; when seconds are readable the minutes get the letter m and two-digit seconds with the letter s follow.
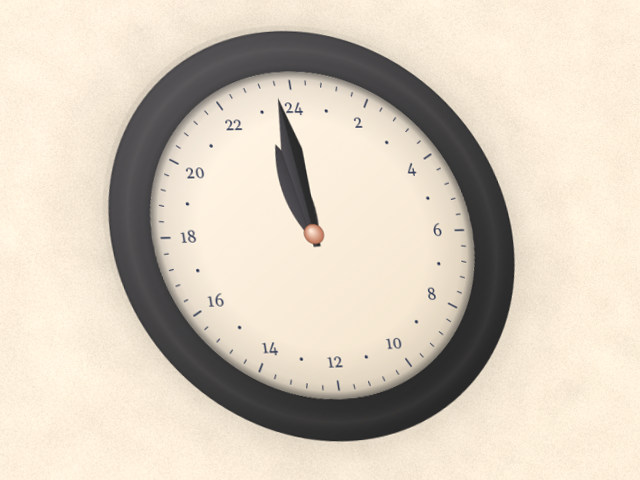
22h59
